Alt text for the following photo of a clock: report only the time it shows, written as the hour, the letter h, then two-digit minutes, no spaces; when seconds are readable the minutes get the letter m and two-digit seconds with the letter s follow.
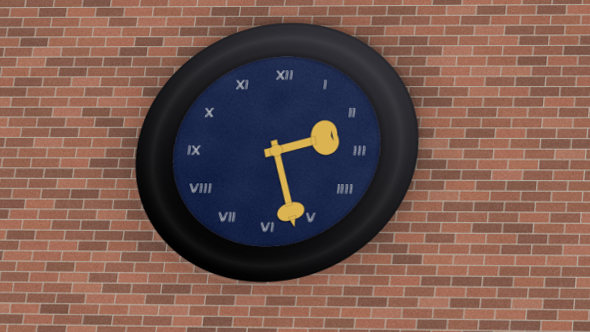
2h27
